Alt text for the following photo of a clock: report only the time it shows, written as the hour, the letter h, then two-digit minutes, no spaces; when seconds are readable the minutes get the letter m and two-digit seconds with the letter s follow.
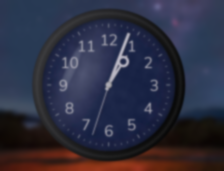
1h03m33s
